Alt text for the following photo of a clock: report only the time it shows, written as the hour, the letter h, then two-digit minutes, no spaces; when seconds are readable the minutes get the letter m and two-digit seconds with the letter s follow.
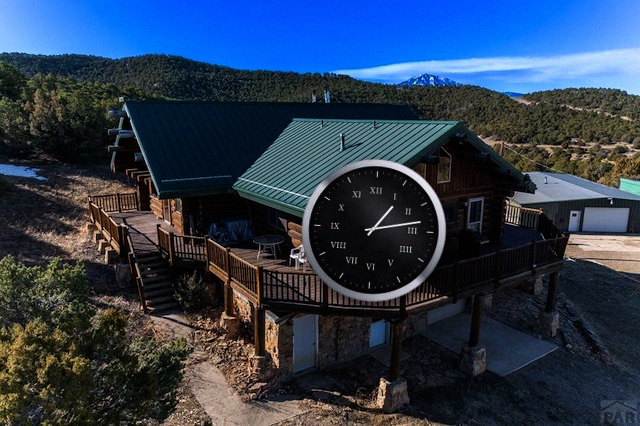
1h13
